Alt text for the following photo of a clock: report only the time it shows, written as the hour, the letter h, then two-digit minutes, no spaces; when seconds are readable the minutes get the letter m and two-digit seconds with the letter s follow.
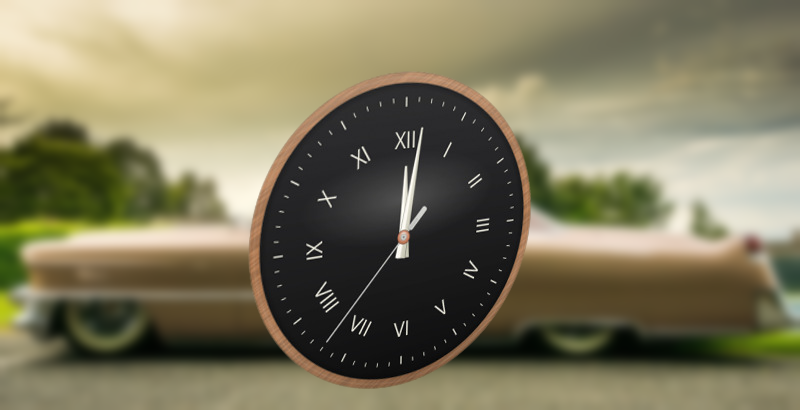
12h01m37s
